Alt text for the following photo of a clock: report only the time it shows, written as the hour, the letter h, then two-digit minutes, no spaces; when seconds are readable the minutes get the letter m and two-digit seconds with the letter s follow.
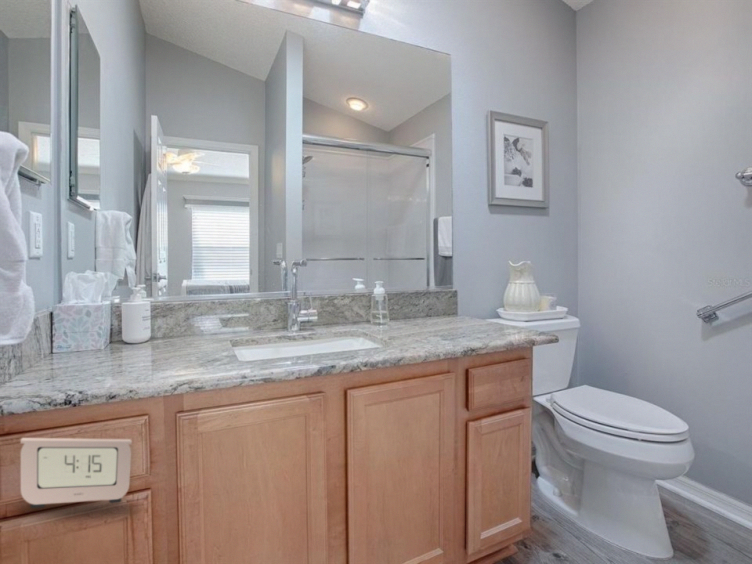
4h15
